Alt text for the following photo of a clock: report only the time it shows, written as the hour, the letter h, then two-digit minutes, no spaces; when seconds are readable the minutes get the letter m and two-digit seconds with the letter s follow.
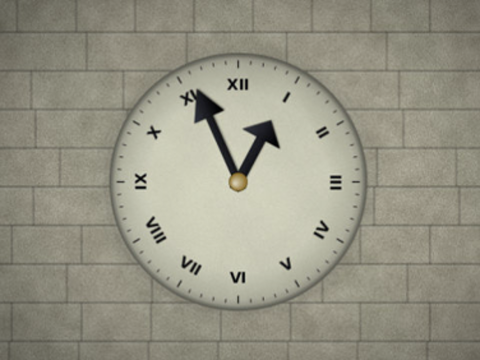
12h56
